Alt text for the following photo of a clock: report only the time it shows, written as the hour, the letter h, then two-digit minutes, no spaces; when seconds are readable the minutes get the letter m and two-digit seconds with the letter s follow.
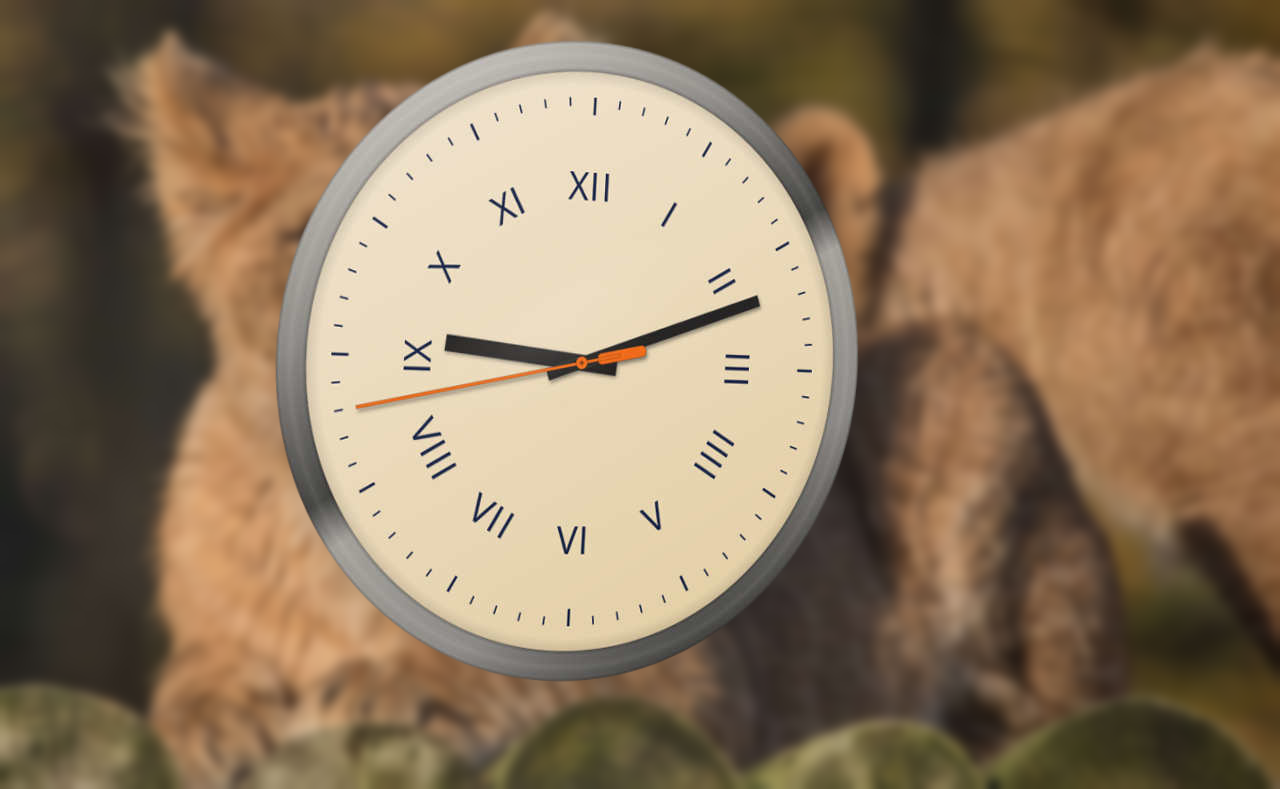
9h11m43s
